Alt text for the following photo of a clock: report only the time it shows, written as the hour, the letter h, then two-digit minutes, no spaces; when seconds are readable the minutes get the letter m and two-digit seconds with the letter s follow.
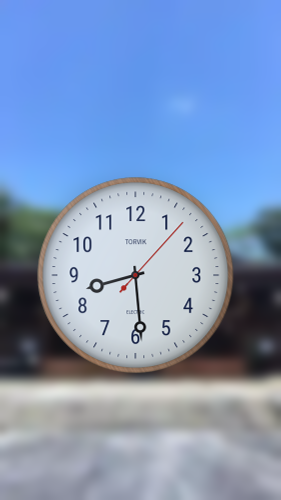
8h29m07s
